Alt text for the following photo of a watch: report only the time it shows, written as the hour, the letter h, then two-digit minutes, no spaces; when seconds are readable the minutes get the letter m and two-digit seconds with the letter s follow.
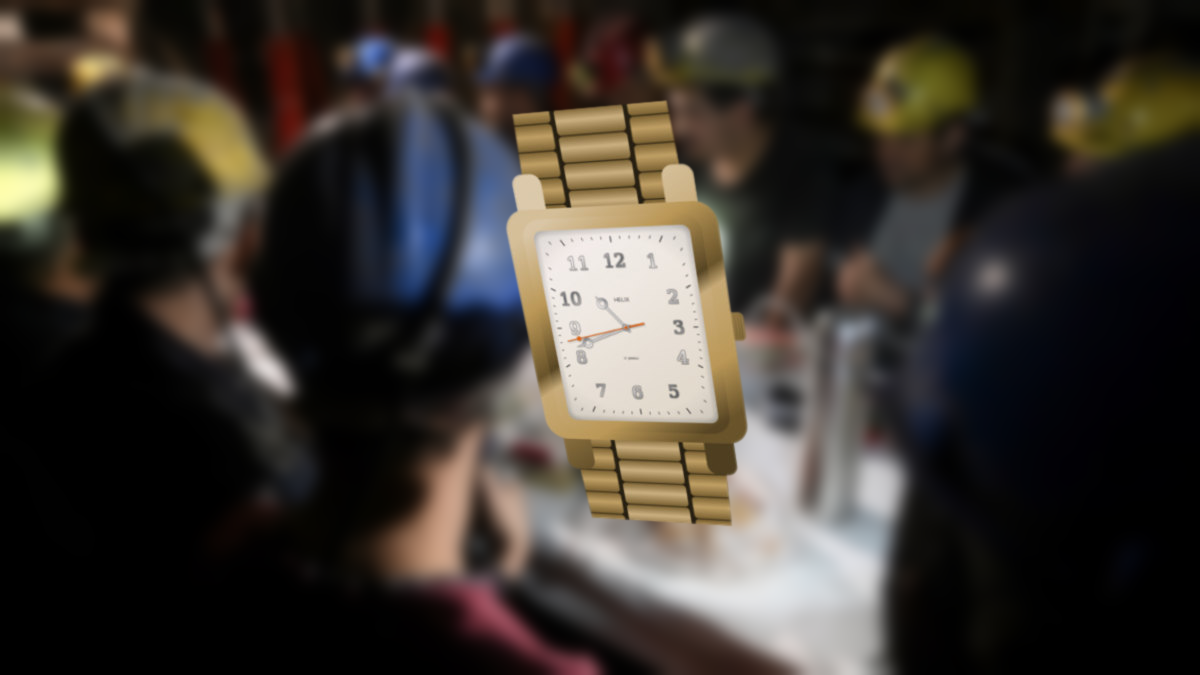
10h41m43s
